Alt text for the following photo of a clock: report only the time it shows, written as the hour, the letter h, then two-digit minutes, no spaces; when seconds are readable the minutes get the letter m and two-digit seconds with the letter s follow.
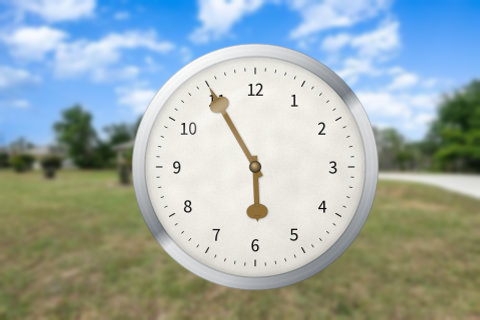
5h55
